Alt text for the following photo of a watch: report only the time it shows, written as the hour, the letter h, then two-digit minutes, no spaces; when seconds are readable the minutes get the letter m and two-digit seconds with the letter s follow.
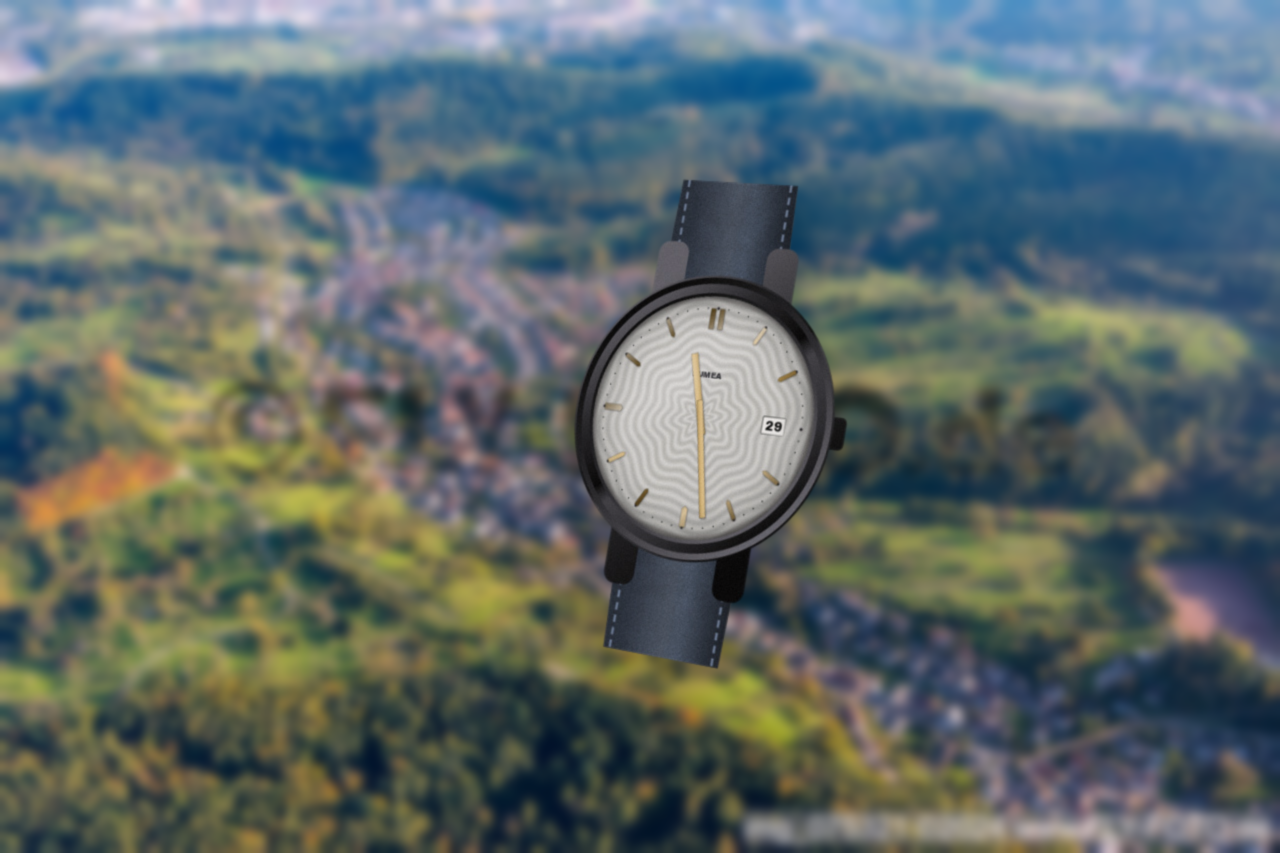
11h28
